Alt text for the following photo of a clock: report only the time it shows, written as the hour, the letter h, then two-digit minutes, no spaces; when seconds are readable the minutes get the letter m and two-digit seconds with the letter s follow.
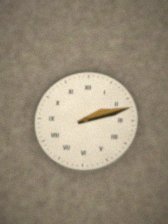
2h12
